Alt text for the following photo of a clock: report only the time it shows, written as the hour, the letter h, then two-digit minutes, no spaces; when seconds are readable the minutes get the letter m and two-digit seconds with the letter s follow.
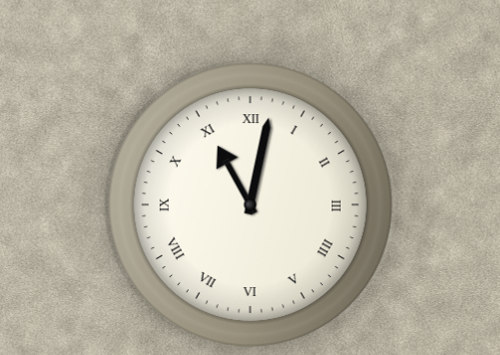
11h02
